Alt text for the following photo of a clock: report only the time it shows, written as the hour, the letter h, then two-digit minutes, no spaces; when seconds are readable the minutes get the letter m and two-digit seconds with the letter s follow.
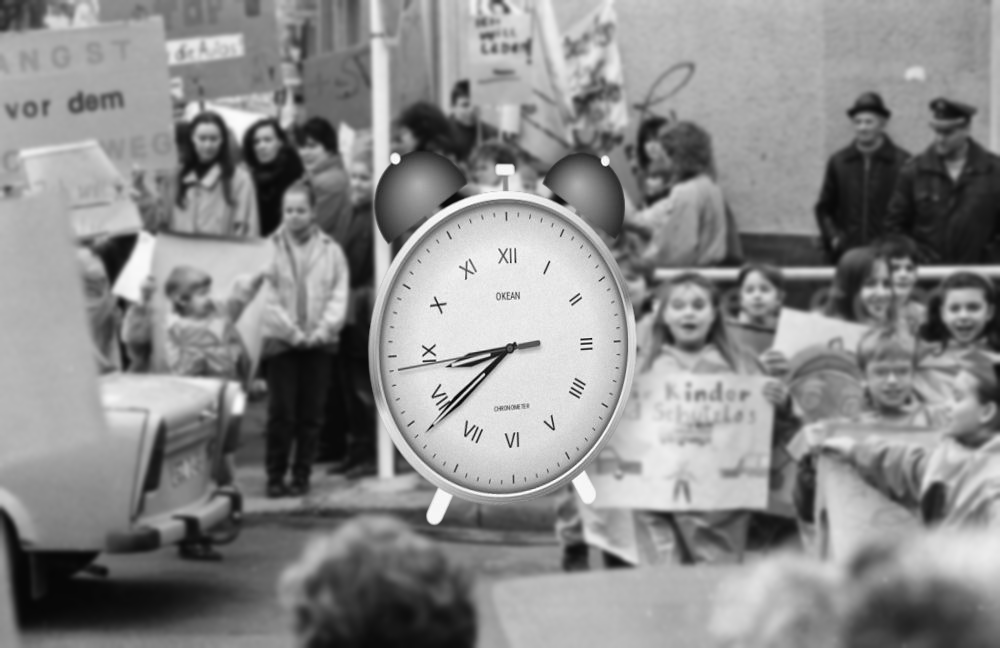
8h38m44s
